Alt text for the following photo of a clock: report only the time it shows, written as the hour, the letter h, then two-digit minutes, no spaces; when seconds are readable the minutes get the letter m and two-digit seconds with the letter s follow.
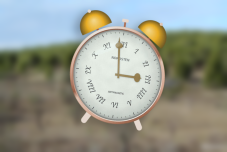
2h59
